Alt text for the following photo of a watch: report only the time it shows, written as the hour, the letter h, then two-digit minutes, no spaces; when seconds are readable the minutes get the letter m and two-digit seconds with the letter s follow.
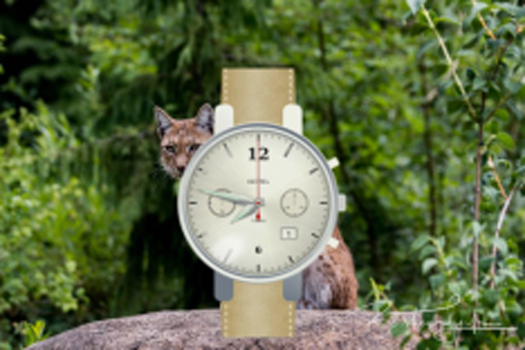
7h47
